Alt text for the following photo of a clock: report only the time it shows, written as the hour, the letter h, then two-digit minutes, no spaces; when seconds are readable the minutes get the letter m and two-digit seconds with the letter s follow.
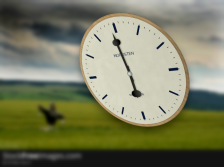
5h59
